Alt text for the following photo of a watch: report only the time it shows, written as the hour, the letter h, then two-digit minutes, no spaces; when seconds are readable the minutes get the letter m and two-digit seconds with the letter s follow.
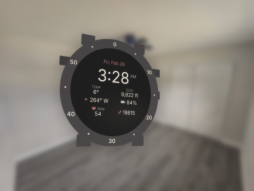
3h28
